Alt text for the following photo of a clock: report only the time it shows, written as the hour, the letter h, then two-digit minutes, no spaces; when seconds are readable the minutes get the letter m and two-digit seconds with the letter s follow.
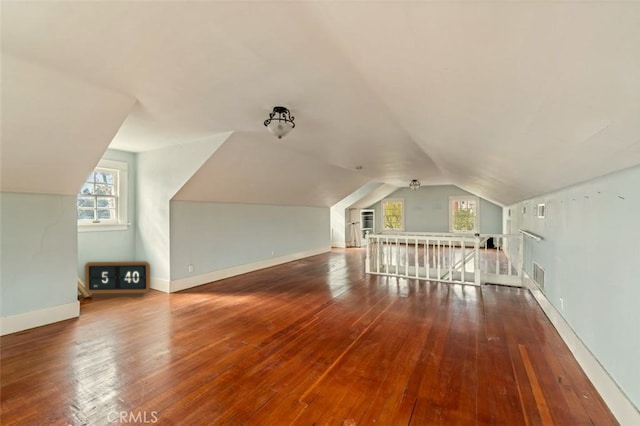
5h40
